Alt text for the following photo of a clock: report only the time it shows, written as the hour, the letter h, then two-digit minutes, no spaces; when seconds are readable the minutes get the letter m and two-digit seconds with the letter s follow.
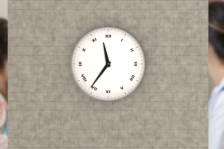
11h36
